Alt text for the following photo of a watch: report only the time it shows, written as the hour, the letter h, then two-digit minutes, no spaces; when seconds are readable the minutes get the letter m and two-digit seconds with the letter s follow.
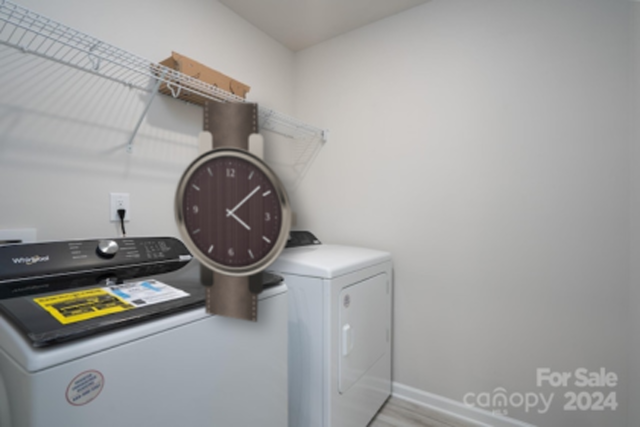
4h08
